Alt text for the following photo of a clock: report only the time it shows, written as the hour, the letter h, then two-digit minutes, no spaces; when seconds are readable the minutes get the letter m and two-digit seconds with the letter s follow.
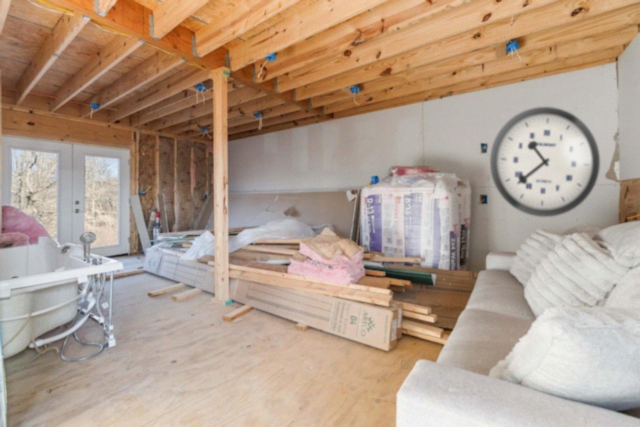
10h38
